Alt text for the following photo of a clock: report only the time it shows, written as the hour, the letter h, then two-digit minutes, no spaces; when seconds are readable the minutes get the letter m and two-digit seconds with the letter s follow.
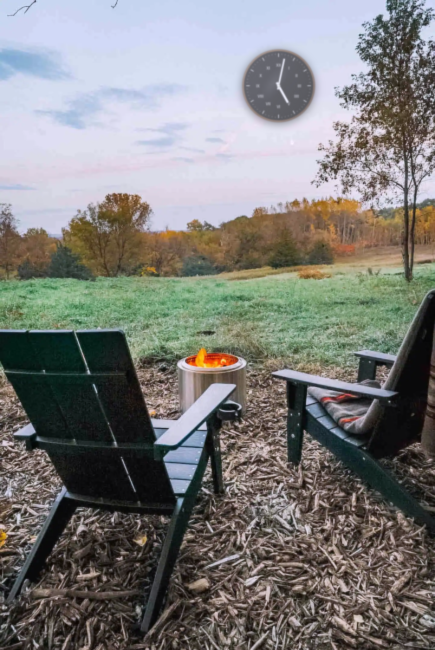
5h02
